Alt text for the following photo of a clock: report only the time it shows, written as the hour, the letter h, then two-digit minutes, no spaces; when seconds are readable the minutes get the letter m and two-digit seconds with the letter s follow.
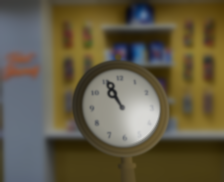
10h56
